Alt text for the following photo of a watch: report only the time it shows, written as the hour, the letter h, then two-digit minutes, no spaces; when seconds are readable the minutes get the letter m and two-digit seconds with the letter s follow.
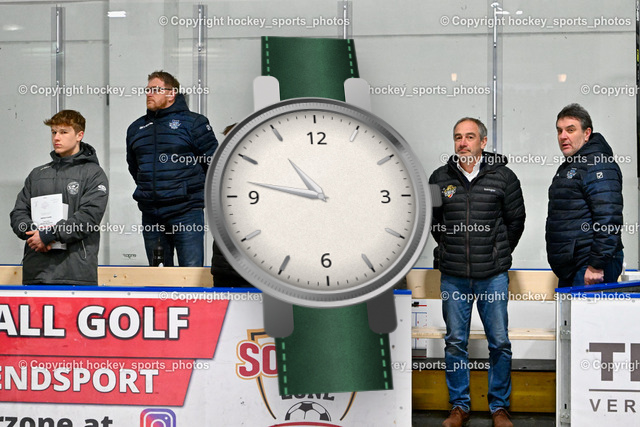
10h47
